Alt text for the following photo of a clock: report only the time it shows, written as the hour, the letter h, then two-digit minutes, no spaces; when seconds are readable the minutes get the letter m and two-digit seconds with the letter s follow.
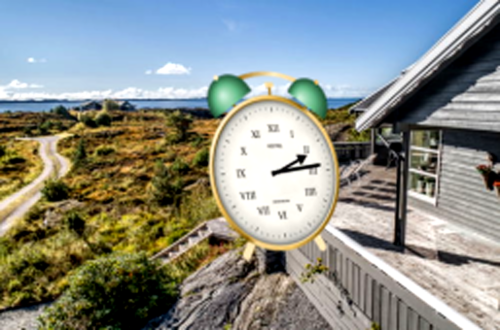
2h14
